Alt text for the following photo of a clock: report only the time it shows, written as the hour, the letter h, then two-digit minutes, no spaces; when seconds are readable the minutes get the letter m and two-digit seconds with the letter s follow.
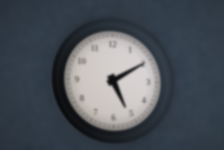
5h10
